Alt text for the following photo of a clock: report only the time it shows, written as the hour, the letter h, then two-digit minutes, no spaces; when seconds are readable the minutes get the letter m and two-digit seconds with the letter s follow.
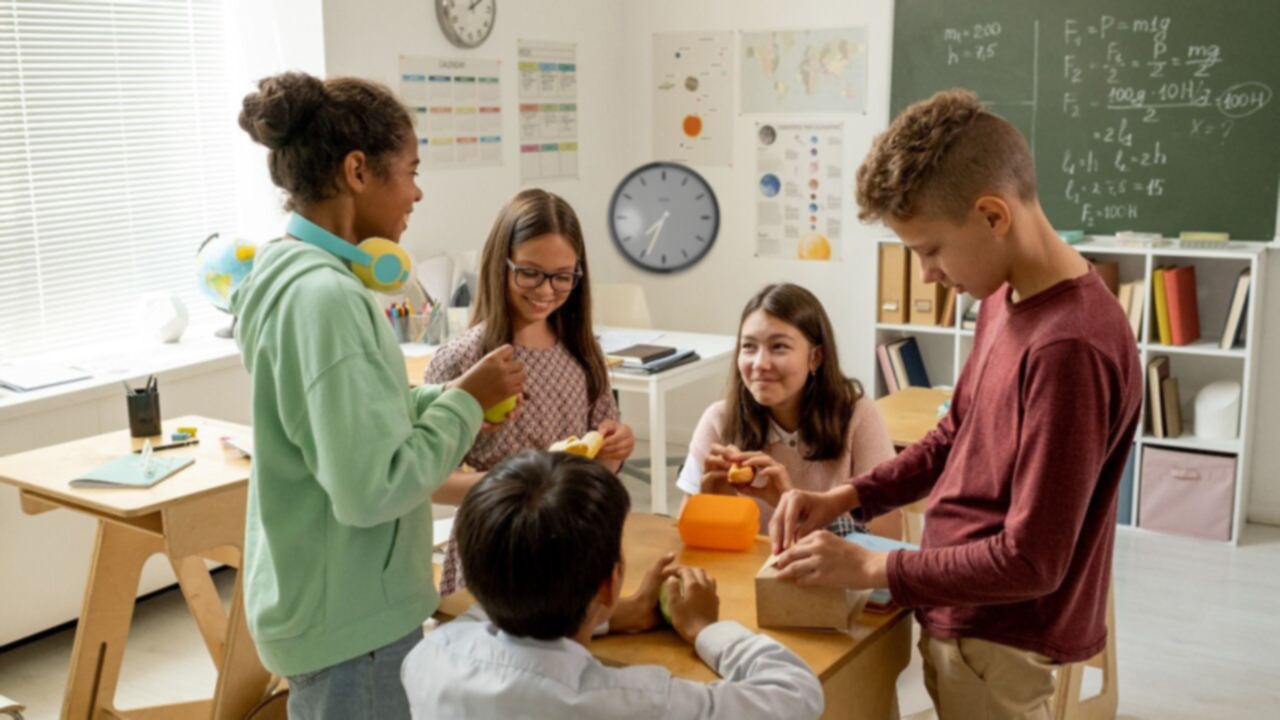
7h34
